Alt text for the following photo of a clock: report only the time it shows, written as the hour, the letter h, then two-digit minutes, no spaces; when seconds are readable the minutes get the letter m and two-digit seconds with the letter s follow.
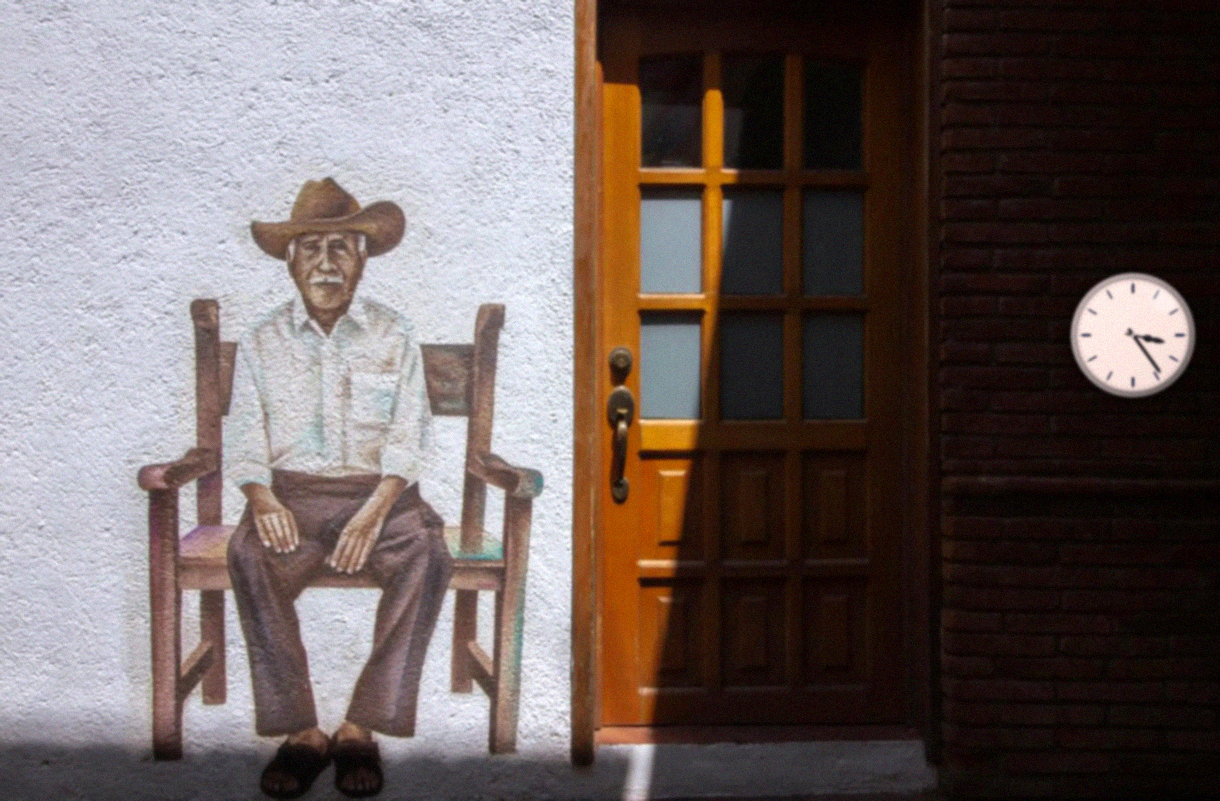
3h24
